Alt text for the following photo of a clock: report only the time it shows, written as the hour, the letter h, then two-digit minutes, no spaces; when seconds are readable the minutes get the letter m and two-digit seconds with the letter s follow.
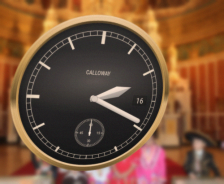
2h19
